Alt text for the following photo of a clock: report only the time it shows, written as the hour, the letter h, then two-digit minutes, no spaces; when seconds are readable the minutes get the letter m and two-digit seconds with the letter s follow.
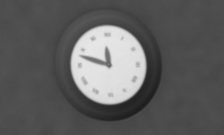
11h48
